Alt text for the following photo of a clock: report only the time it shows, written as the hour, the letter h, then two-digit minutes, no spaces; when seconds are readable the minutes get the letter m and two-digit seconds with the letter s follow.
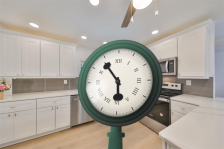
5h54
